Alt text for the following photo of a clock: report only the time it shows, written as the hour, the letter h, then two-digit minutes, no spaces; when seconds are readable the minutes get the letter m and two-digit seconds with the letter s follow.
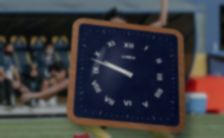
9h48
